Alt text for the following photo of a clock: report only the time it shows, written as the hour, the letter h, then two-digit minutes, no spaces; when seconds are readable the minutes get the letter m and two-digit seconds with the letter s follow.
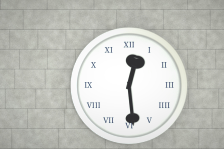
12h29
